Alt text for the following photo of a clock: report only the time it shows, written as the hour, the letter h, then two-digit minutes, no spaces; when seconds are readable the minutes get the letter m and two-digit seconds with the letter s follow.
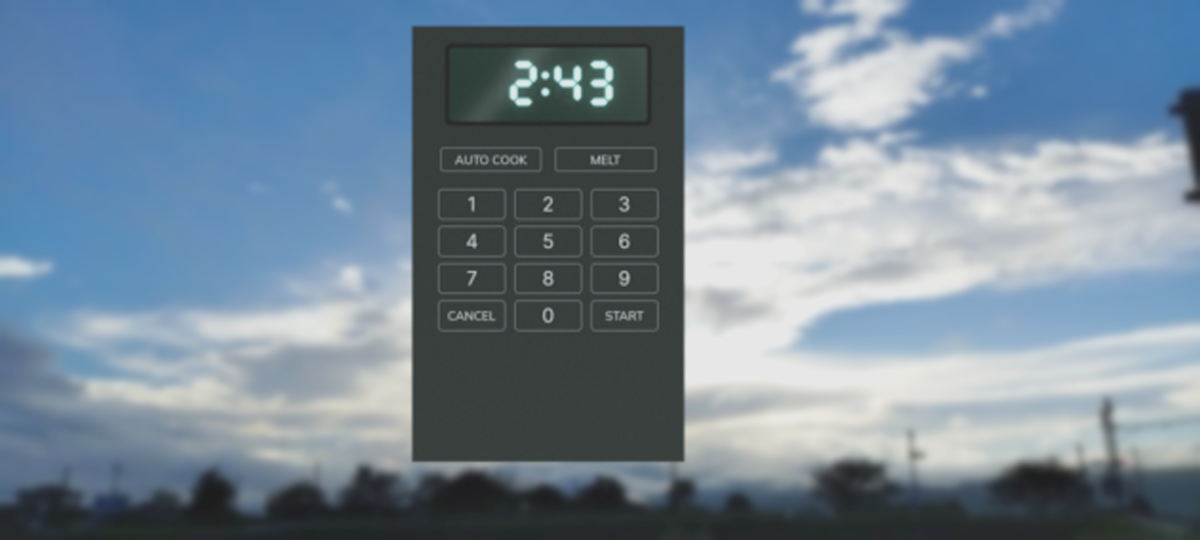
2h43
